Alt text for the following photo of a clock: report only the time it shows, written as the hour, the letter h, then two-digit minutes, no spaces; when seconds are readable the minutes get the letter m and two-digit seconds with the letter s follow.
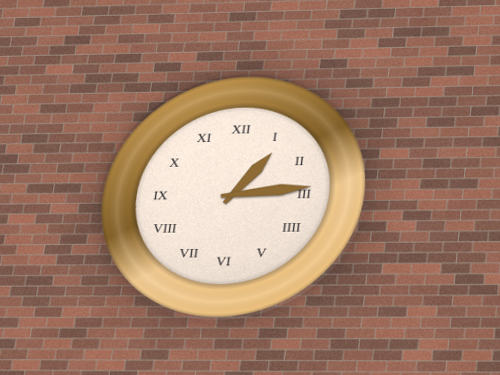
1h14
